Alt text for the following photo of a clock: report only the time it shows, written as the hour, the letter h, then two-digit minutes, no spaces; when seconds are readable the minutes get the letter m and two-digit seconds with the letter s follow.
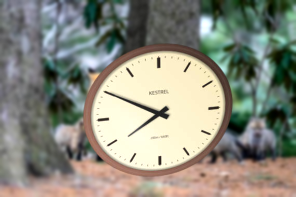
7h50
